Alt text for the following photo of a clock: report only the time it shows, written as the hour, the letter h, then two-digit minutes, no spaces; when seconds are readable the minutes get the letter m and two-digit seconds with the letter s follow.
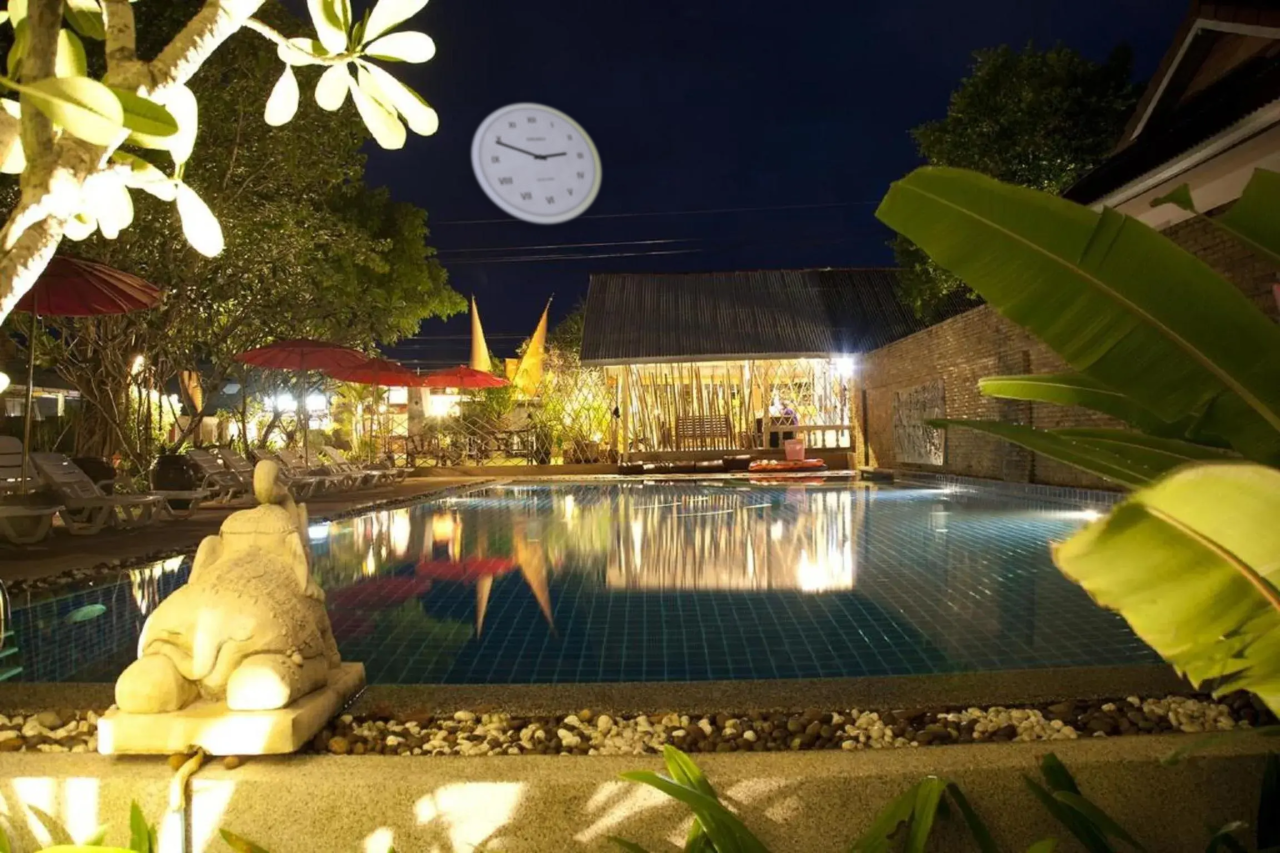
2h49
